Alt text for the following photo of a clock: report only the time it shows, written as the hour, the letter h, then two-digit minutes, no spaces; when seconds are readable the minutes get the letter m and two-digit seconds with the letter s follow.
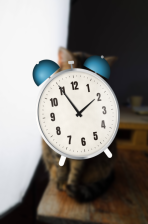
1h55
